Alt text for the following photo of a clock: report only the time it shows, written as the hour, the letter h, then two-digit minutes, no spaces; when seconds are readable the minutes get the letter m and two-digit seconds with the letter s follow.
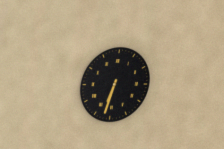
6h32
